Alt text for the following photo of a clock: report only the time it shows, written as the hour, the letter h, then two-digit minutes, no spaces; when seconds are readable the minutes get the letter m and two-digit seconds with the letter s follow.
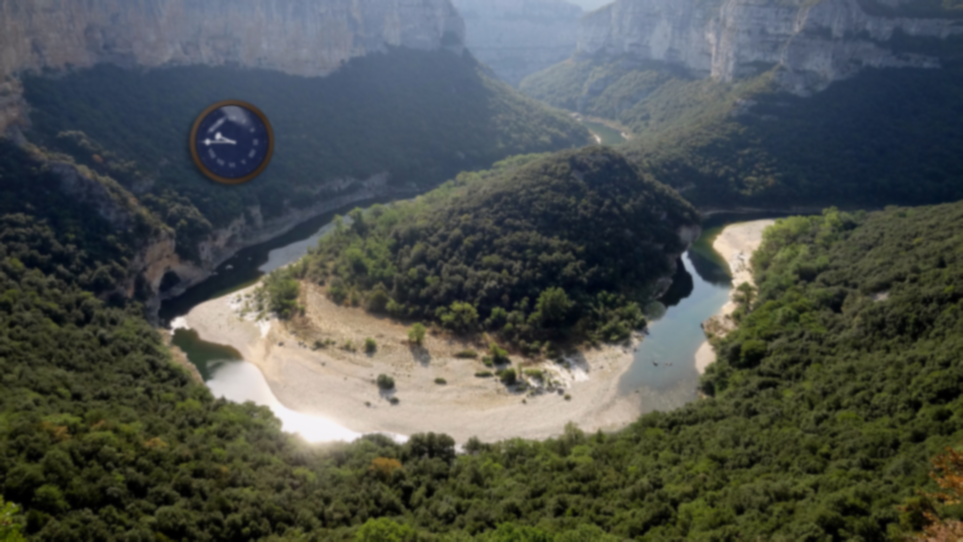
9h45
